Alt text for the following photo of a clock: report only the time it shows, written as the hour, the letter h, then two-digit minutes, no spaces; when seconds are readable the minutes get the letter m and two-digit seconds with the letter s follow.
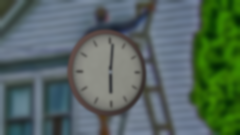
6h01
